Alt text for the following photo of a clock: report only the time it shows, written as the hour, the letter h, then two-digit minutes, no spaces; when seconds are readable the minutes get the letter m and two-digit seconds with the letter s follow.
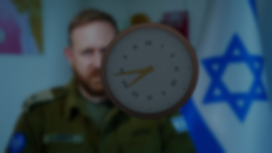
7h44
